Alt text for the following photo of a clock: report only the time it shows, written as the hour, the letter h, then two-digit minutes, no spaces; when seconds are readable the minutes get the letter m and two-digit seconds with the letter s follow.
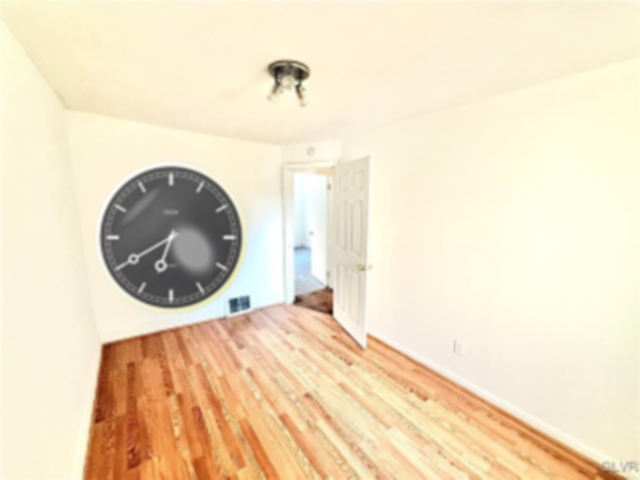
6h40
